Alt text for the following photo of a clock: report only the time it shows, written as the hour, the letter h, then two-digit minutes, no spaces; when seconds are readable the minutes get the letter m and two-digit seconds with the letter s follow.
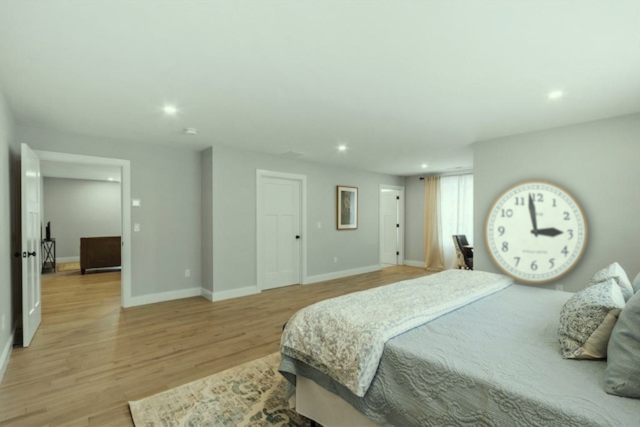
2h58
